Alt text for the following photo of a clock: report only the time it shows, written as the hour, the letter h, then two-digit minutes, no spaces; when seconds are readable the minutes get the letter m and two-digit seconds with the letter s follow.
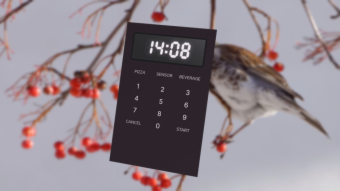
14h08
